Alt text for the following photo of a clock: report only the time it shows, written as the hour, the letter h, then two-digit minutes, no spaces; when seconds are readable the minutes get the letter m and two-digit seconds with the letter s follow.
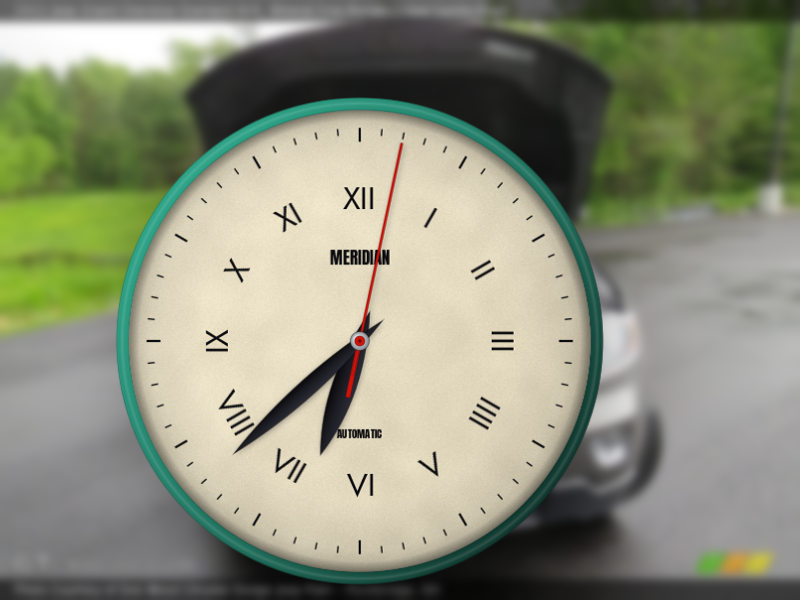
6h38m02s
